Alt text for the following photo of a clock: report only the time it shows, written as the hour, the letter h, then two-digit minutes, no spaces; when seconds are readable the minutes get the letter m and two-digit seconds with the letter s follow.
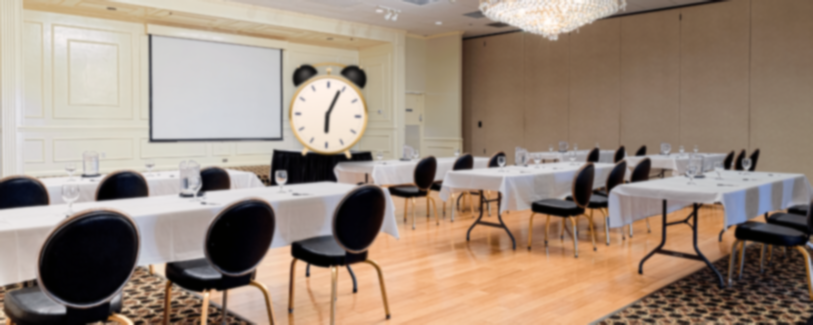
6h04
